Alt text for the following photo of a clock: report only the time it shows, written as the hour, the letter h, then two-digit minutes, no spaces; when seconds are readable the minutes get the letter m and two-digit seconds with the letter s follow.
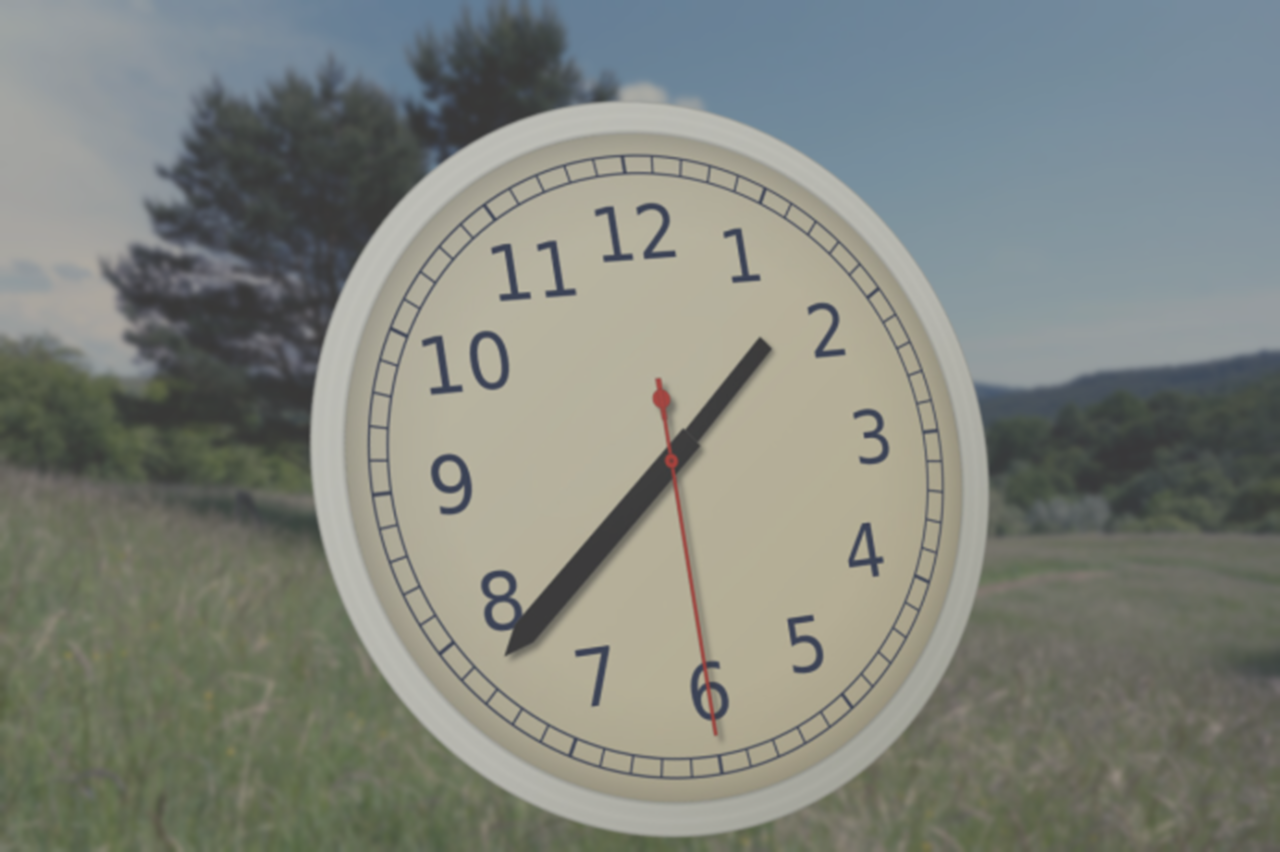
1h38m30s
